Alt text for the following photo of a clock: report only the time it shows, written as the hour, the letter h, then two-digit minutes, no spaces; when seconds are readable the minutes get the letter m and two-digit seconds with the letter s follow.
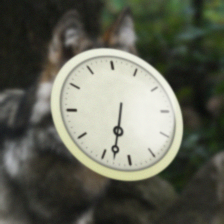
6h33
